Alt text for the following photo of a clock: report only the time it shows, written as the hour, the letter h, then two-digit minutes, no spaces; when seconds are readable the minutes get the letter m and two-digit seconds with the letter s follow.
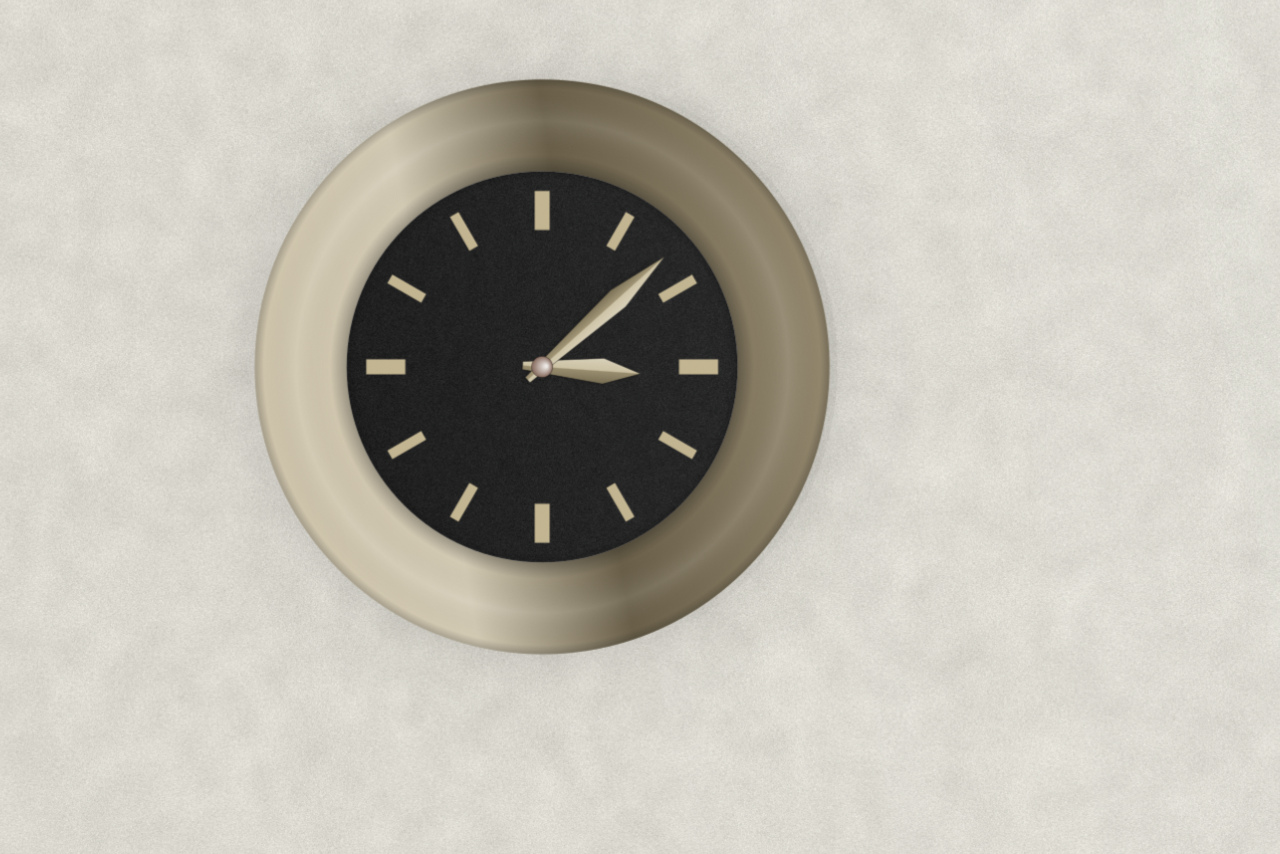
3h08
